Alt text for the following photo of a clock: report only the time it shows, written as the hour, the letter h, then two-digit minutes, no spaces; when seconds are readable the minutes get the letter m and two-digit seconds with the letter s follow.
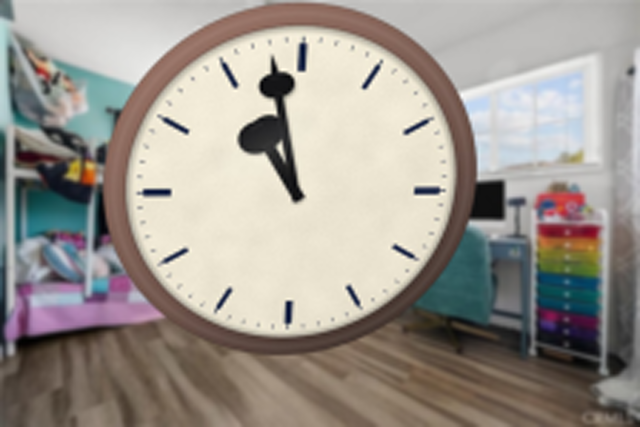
10h58
